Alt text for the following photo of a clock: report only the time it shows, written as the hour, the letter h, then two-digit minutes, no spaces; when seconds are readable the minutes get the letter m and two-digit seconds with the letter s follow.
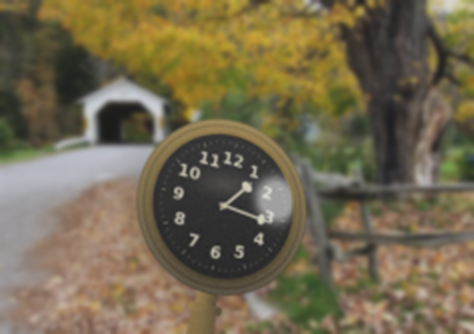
1h16
